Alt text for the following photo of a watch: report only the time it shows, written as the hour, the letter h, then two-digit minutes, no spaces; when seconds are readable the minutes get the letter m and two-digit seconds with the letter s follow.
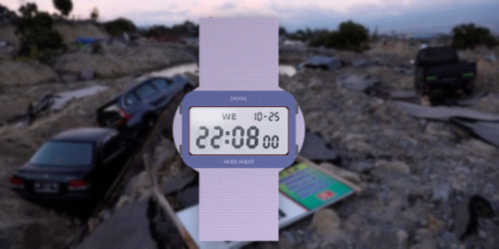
22h08m00s
